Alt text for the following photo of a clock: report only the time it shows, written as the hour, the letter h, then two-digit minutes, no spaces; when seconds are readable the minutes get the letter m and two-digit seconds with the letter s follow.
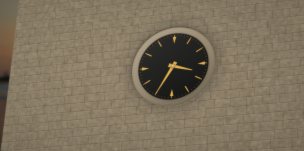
3h35
